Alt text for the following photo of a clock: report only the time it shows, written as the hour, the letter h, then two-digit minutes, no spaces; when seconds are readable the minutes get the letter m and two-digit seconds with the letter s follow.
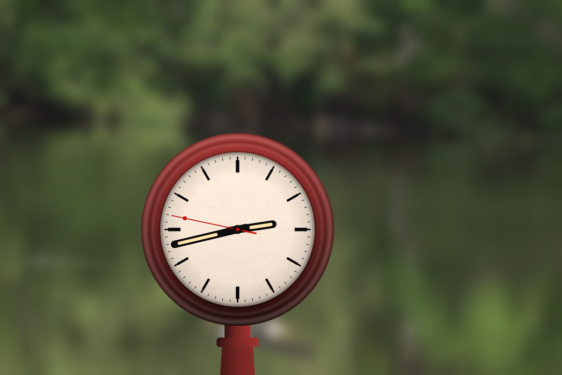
2h42m47s
